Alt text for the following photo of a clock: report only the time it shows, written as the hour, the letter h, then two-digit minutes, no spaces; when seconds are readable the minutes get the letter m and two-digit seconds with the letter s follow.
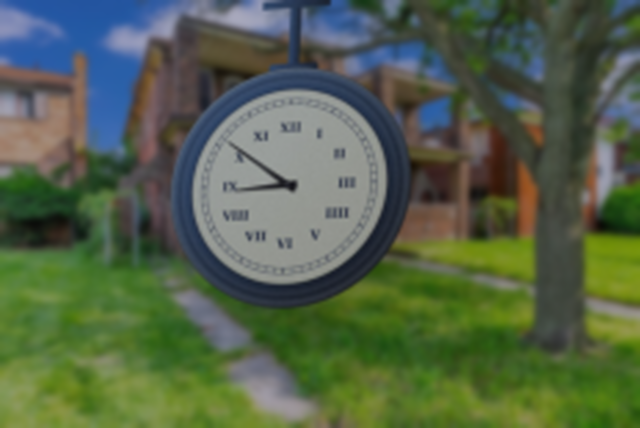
8h51
